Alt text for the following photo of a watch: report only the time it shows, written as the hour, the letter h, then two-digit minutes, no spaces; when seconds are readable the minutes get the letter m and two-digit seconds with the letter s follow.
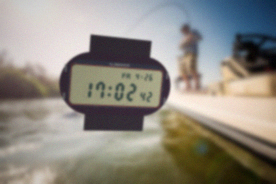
17h02m42s
